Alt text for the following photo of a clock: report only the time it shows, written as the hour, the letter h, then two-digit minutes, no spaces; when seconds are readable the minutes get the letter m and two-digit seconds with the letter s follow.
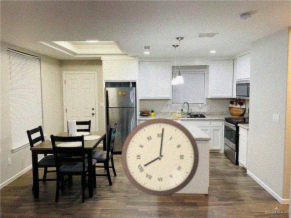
8h01
